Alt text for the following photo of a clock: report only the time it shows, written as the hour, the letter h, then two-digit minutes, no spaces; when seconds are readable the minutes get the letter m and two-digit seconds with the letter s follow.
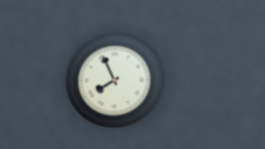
7h56
